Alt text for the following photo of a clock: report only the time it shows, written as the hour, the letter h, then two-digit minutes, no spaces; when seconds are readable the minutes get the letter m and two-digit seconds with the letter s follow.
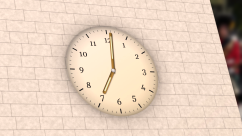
7h01
